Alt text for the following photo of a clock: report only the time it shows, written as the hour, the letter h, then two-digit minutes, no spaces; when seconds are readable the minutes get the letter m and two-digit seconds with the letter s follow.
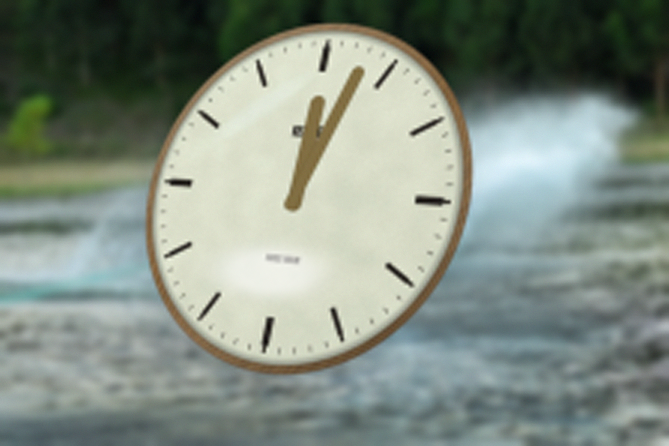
12h03
